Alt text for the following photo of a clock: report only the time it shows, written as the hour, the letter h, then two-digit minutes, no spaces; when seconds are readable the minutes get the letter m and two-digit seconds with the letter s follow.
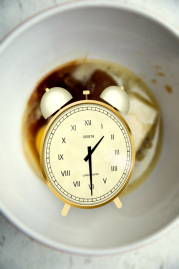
1h30
